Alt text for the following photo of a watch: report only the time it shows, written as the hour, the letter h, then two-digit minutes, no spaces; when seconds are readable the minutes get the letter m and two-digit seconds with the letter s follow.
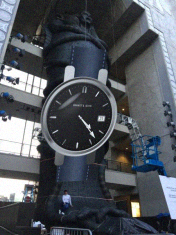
4h23
